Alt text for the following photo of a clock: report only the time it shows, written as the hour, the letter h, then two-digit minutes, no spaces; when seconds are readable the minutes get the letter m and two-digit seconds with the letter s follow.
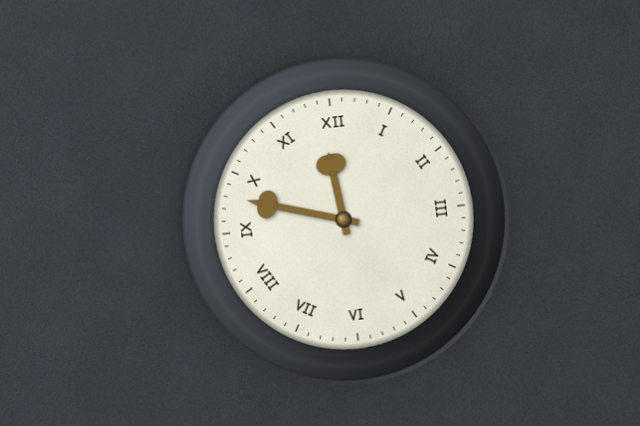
11h48
